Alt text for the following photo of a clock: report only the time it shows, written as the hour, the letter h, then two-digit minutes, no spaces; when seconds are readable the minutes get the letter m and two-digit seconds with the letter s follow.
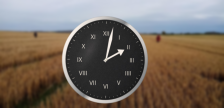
2h02
